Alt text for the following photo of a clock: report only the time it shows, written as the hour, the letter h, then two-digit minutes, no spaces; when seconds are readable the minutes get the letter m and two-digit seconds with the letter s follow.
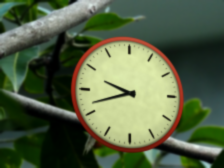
9h42
